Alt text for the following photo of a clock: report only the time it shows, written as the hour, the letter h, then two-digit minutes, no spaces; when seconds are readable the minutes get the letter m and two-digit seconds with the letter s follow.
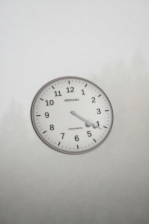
4h21
